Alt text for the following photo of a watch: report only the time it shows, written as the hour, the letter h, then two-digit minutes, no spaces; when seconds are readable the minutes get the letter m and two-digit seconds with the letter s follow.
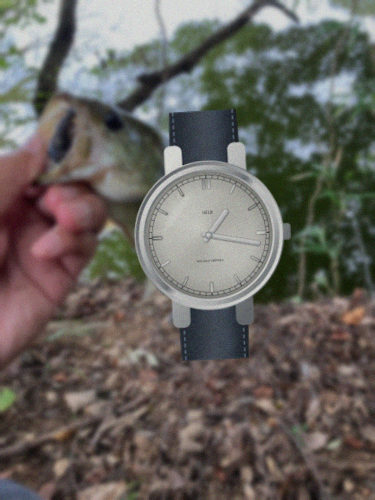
1h17
